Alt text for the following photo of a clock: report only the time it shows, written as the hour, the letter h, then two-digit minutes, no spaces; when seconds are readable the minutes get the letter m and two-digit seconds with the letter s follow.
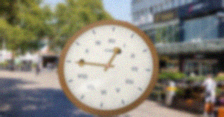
12h45
